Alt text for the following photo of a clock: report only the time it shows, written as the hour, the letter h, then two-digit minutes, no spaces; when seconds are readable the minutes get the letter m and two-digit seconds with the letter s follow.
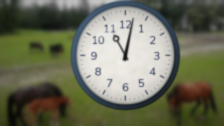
11h02
